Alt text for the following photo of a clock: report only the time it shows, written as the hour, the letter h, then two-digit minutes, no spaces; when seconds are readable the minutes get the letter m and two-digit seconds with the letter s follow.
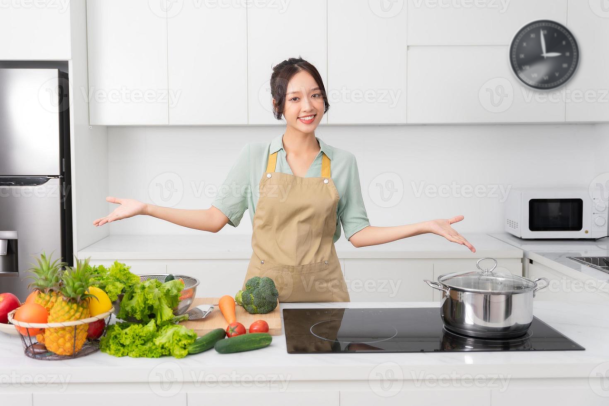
2h59
